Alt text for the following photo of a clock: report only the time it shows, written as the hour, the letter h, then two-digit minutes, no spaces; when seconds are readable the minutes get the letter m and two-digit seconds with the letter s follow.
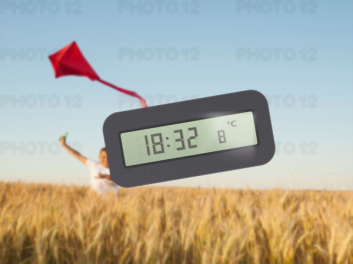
18h32
